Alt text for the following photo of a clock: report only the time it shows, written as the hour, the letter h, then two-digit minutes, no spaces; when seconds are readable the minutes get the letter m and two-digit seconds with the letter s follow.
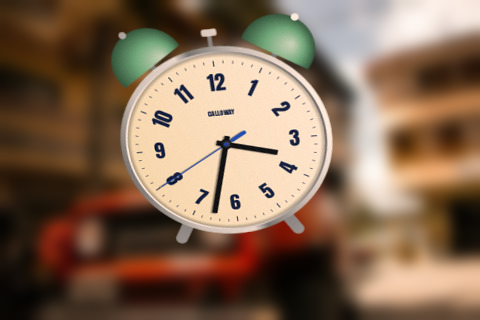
3h32m40s
